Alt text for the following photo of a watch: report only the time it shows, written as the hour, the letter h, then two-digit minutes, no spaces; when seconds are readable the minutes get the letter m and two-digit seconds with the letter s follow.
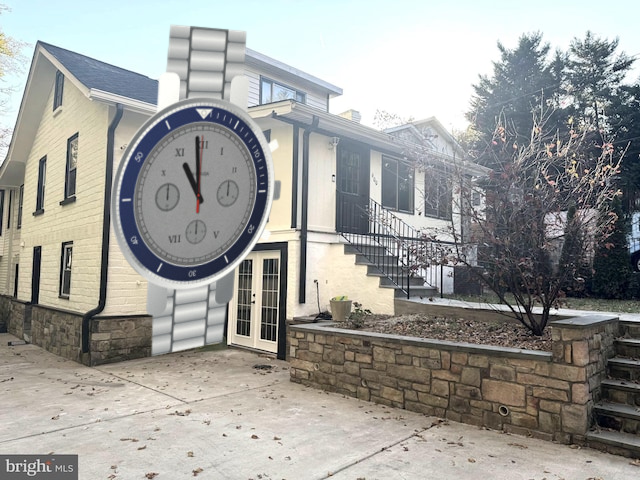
10h59
